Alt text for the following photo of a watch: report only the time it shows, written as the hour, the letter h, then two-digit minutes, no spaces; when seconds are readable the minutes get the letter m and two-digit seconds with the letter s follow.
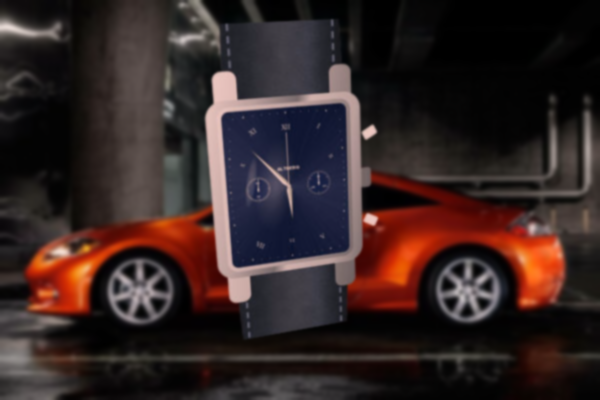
5h53
